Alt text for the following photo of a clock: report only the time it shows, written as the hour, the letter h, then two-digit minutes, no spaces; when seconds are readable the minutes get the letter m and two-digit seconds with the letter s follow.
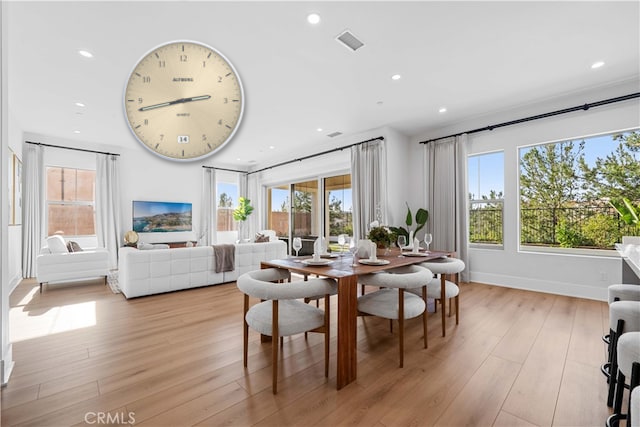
2h43
